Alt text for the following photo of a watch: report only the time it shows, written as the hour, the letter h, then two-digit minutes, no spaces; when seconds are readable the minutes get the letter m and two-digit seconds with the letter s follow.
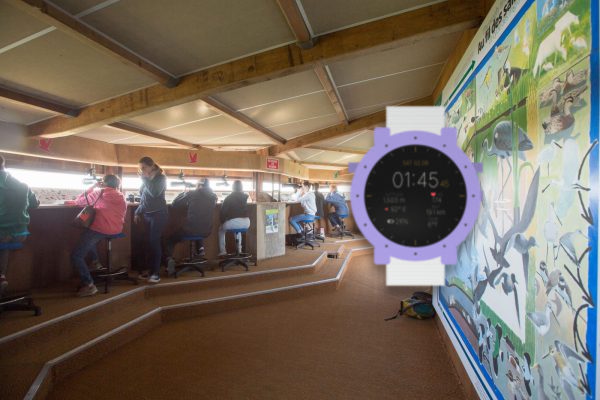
1h45
